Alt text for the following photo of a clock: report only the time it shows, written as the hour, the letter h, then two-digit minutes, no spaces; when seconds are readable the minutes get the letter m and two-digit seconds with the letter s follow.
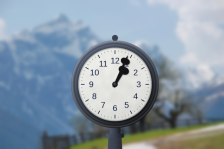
1h04
